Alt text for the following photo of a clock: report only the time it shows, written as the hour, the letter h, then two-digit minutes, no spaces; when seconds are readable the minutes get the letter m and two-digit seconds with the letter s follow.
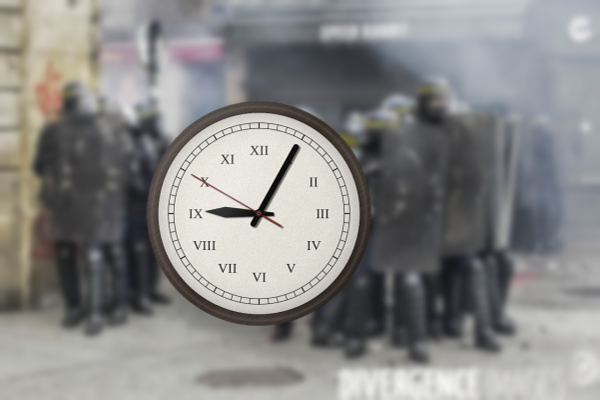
9h04m50s
